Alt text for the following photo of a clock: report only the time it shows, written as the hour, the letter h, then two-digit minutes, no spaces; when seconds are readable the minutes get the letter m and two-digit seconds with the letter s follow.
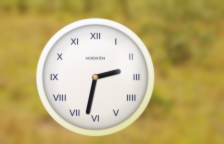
2h32
